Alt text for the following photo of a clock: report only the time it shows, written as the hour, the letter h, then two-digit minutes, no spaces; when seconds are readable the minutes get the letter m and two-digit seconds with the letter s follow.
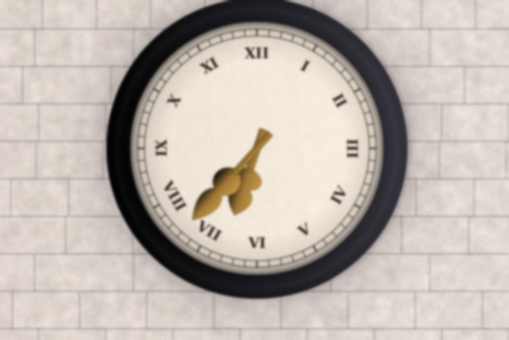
6h37
